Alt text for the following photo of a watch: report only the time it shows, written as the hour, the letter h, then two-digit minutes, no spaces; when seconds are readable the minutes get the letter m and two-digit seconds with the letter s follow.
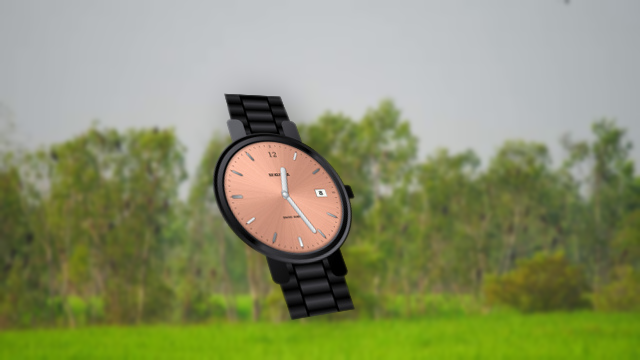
12h26
